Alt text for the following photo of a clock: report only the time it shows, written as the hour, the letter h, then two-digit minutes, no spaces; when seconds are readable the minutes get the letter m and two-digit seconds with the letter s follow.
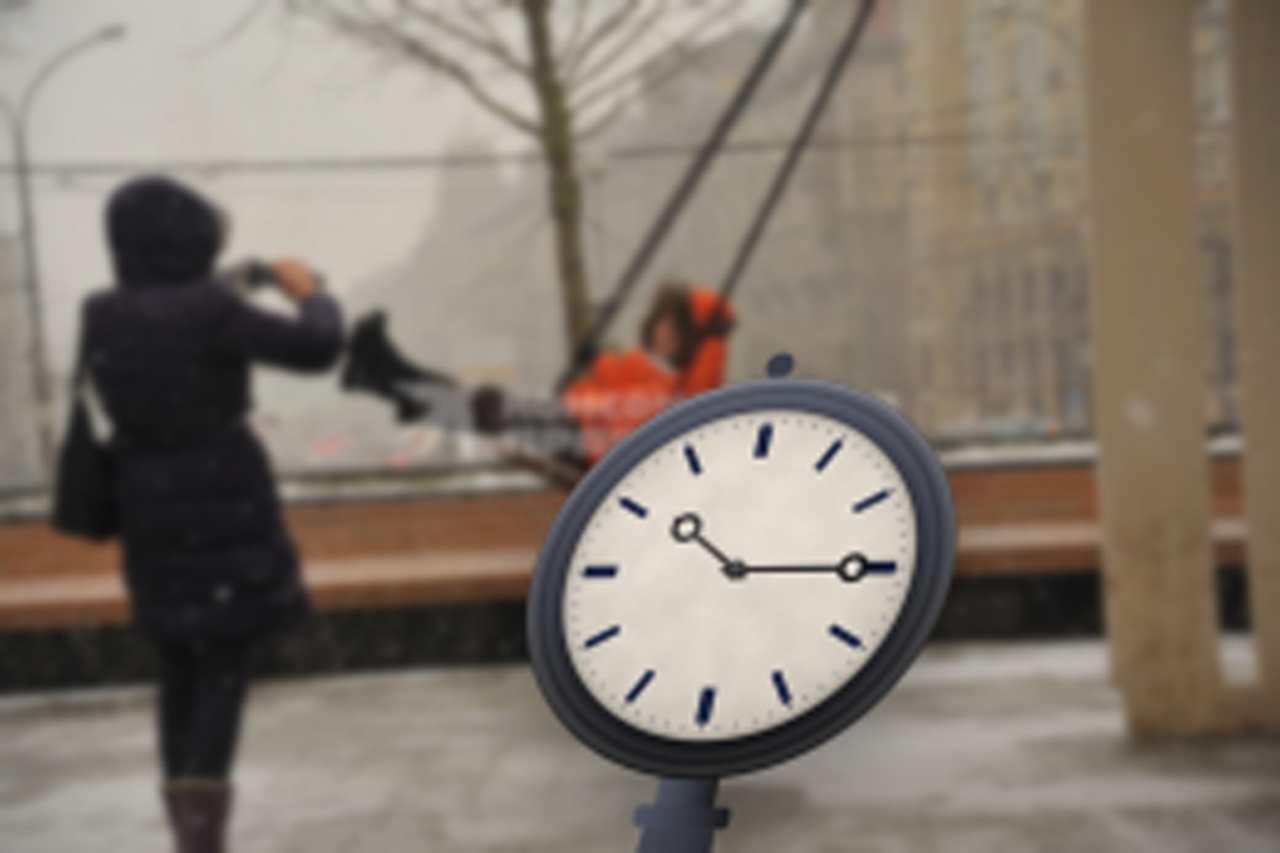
10h15
